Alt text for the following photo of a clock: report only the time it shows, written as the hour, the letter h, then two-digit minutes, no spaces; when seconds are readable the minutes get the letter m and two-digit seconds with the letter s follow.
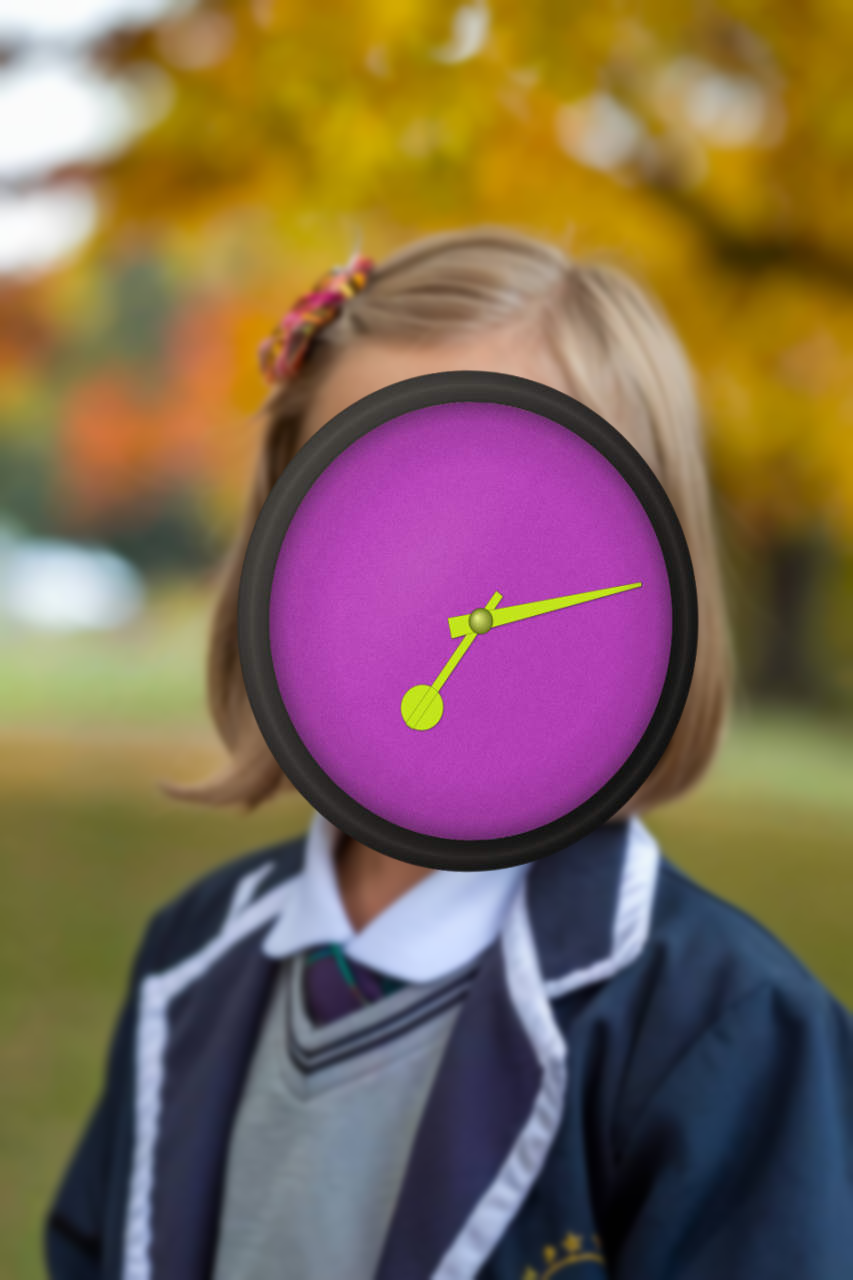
7h13
